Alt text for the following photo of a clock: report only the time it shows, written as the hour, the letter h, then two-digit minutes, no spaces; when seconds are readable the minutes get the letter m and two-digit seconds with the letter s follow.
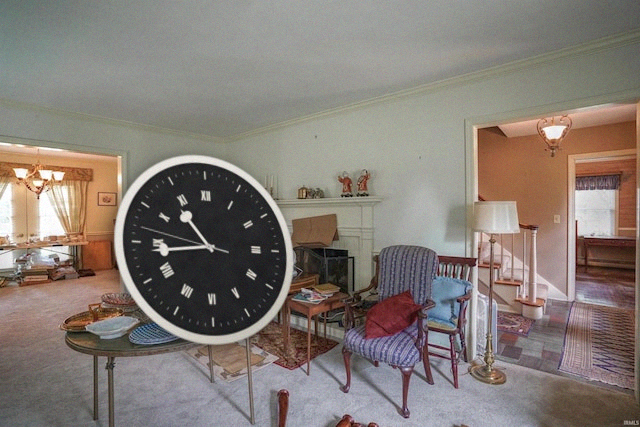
10h43m47s
